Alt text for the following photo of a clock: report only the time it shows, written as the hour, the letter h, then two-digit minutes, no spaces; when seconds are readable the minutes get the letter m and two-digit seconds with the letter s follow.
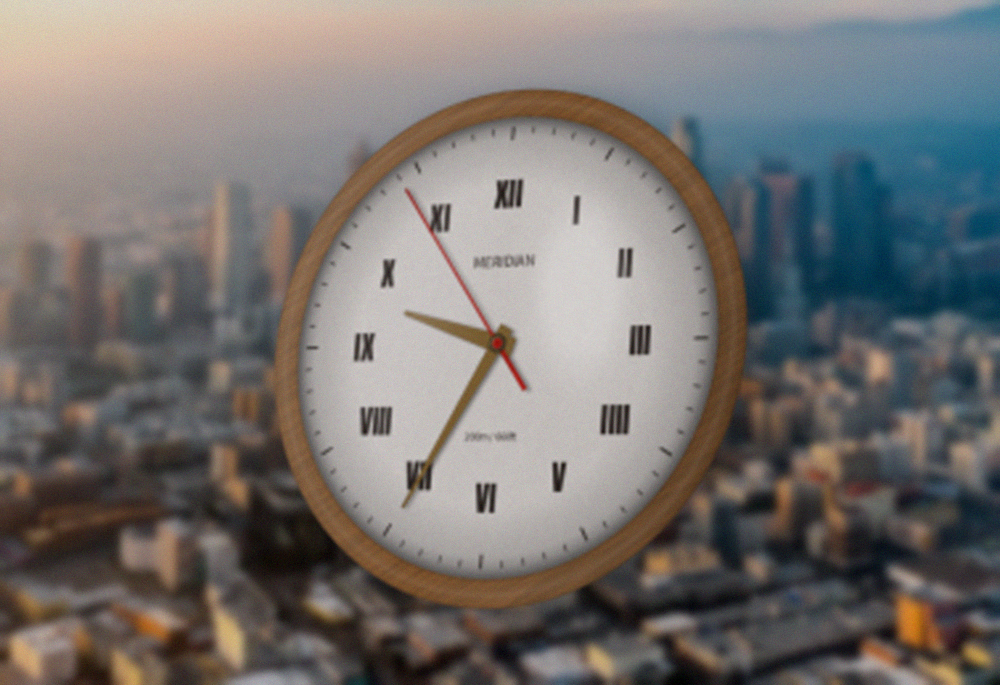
9h34m54s
